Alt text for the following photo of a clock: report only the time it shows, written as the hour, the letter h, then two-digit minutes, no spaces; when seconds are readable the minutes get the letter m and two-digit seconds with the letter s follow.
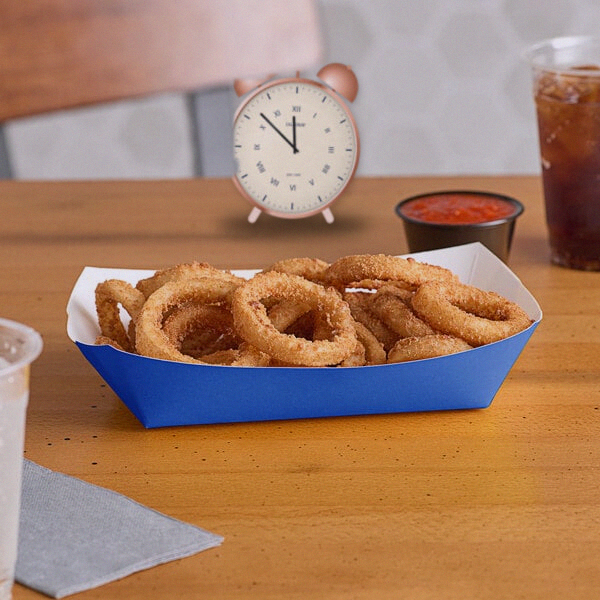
11h52
